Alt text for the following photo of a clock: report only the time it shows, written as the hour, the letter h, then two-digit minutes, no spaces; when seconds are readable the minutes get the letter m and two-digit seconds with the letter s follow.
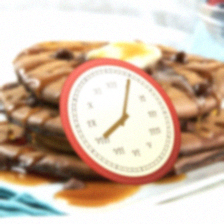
8h05
